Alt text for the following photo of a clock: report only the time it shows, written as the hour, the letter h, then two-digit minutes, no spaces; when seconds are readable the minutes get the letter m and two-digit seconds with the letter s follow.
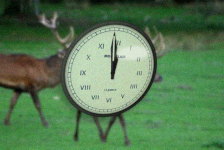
11h59
